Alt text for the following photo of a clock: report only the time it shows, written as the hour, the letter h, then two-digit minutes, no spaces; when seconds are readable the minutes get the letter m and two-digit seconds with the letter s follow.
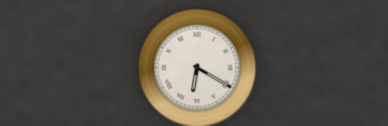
6h20
